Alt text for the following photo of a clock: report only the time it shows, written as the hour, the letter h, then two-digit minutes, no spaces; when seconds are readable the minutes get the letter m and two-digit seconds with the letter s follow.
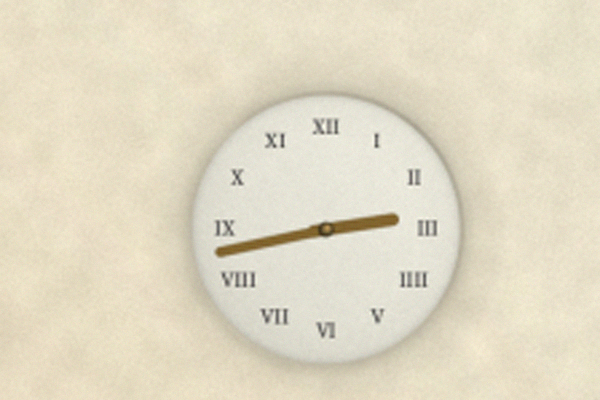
2h43
